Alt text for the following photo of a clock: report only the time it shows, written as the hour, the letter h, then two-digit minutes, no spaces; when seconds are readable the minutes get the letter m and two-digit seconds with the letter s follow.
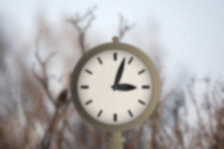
3h03
